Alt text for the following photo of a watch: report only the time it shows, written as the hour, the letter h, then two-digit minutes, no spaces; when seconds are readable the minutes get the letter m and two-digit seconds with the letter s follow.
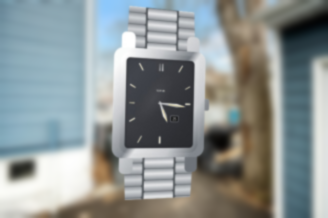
5h16
